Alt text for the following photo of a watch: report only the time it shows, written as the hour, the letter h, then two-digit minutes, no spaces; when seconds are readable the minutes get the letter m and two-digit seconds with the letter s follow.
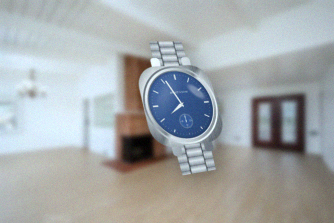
7h56
